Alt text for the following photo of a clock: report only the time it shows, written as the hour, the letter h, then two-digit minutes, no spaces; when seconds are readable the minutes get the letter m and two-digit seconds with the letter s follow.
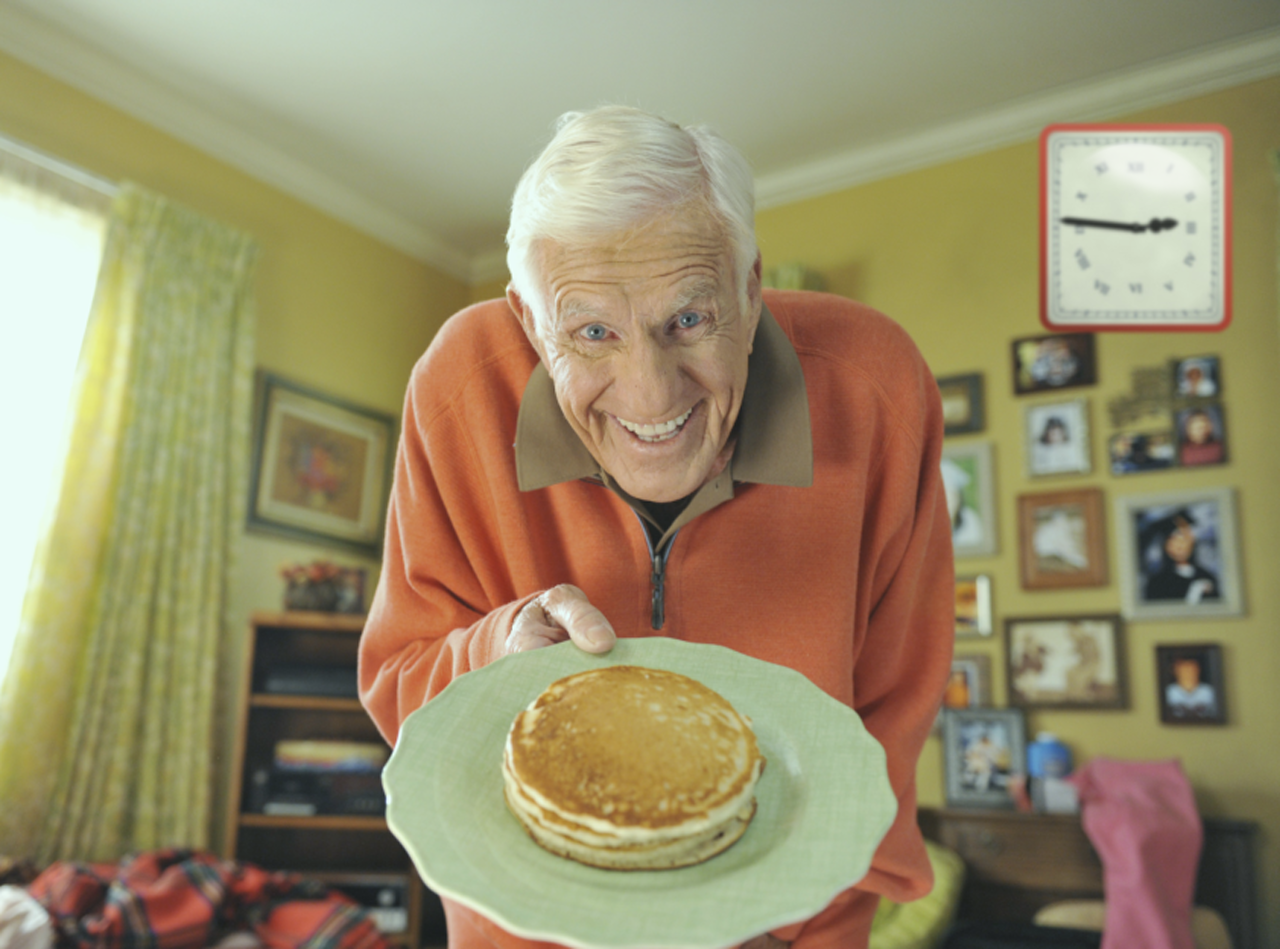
2h46
